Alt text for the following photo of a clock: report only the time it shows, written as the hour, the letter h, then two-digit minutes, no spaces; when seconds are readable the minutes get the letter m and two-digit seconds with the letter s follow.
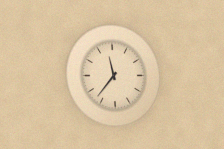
11h37
